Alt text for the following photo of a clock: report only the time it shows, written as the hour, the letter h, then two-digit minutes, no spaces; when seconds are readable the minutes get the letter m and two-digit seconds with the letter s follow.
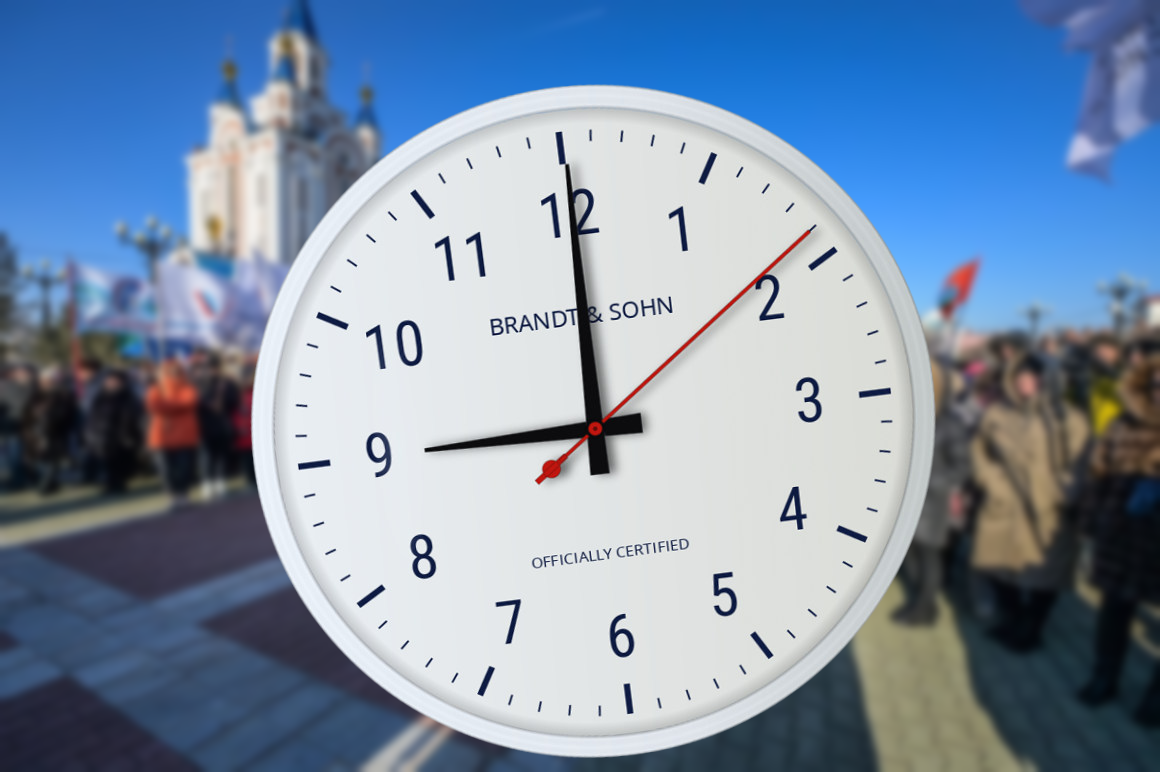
9h00m09s
